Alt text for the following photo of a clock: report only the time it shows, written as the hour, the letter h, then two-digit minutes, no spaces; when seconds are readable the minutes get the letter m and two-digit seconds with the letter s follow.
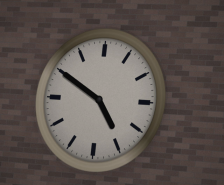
4h50
